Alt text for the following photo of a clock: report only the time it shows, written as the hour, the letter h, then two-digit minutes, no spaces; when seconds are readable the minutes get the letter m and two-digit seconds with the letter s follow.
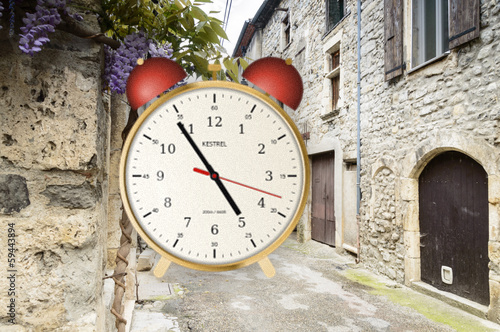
4h54m18s
